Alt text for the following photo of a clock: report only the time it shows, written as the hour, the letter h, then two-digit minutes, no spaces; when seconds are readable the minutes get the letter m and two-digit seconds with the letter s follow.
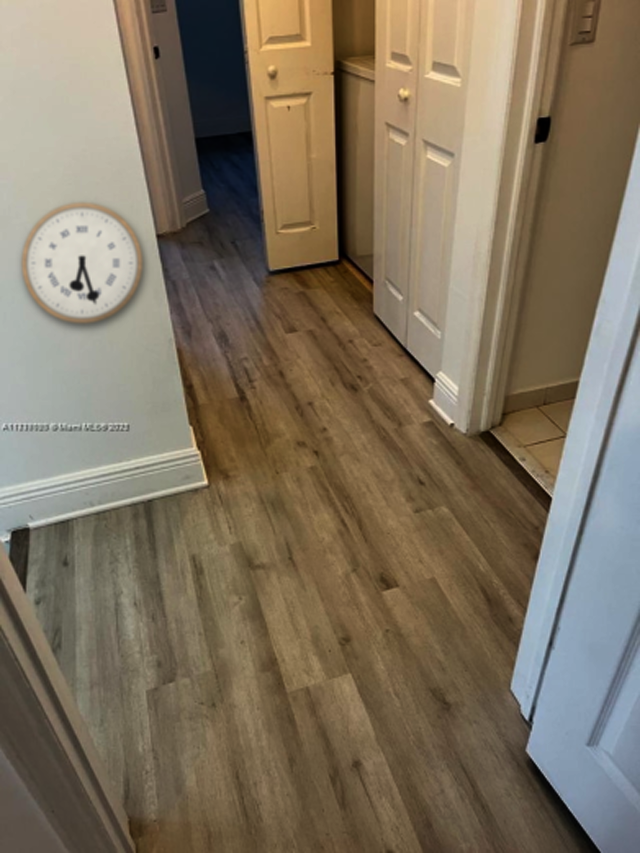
6h27
